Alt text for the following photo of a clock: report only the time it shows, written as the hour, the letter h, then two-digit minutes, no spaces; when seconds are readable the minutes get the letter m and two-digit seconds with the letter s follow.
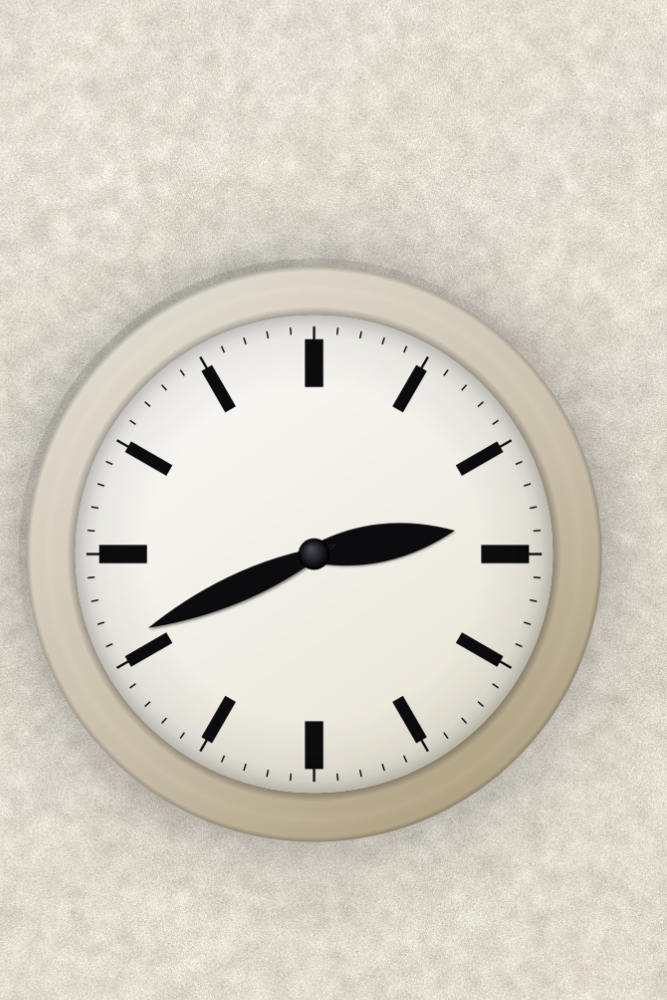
2h41
